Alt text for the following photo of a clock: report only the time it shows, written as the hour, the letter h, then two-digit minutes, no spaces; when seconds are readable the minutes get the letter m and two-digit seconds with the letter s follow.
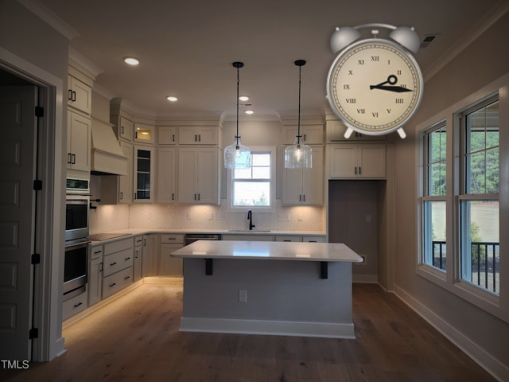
2h16
